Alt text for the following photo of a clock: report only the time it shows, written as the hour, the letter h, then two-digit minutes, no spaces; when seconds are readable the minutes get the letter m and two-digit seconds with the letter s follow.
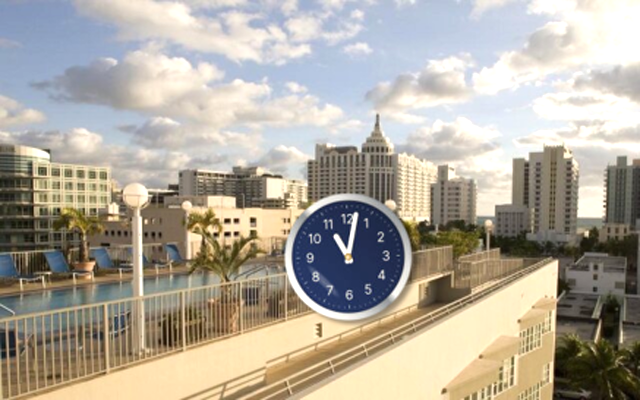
11h02
